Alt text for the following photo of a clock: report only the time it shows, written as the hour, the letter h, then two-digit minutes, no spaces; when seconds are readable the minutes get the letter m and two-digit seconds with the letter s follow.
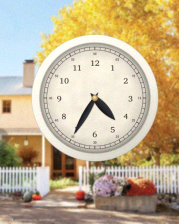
4h35
